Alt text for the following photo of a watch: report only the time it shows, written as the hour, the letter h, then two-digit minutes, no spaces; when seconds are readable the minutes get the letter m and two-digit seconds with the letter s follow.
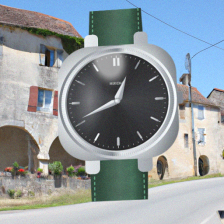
12h41
